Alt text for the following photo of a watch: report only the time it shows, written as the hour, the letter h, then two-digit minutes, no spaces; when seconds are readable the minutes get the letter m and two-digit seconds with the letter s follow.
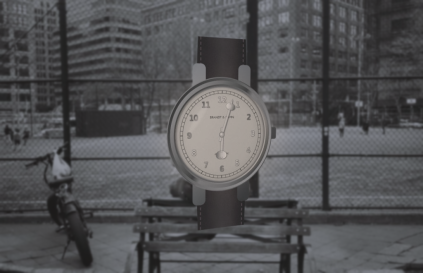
6h03
